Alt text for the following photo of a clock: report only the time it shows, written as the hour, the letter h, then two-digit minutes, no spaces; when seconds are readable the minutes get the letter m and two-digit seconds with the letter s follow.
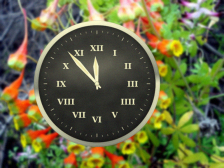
11h53
